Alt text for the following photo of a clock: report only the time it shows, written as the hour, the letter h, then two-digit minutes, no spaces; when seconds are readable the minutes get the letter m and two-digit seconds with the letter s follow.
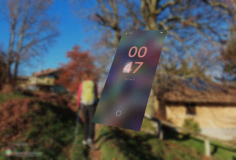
0h47
